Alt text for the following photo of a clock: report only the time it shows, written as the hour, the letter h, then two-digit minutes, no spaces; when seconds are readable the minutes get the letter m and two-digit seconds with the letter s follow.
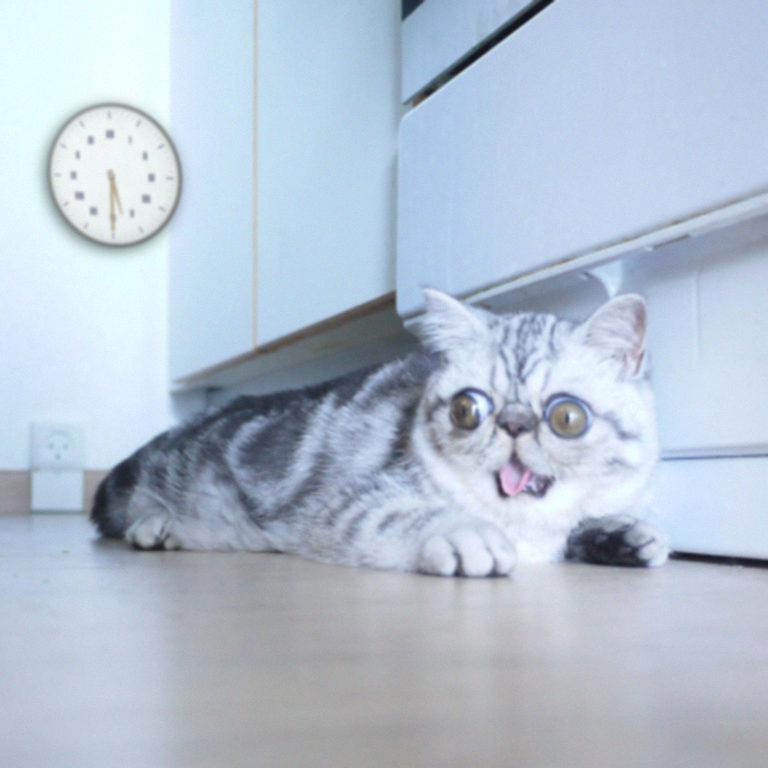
5h30
